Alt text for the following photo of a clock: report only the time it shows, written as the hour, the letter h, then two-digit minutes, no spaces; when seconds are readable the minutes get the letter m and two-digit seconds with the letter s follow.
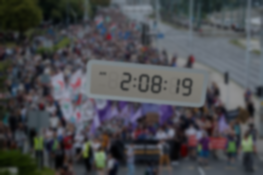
2h08m19s
